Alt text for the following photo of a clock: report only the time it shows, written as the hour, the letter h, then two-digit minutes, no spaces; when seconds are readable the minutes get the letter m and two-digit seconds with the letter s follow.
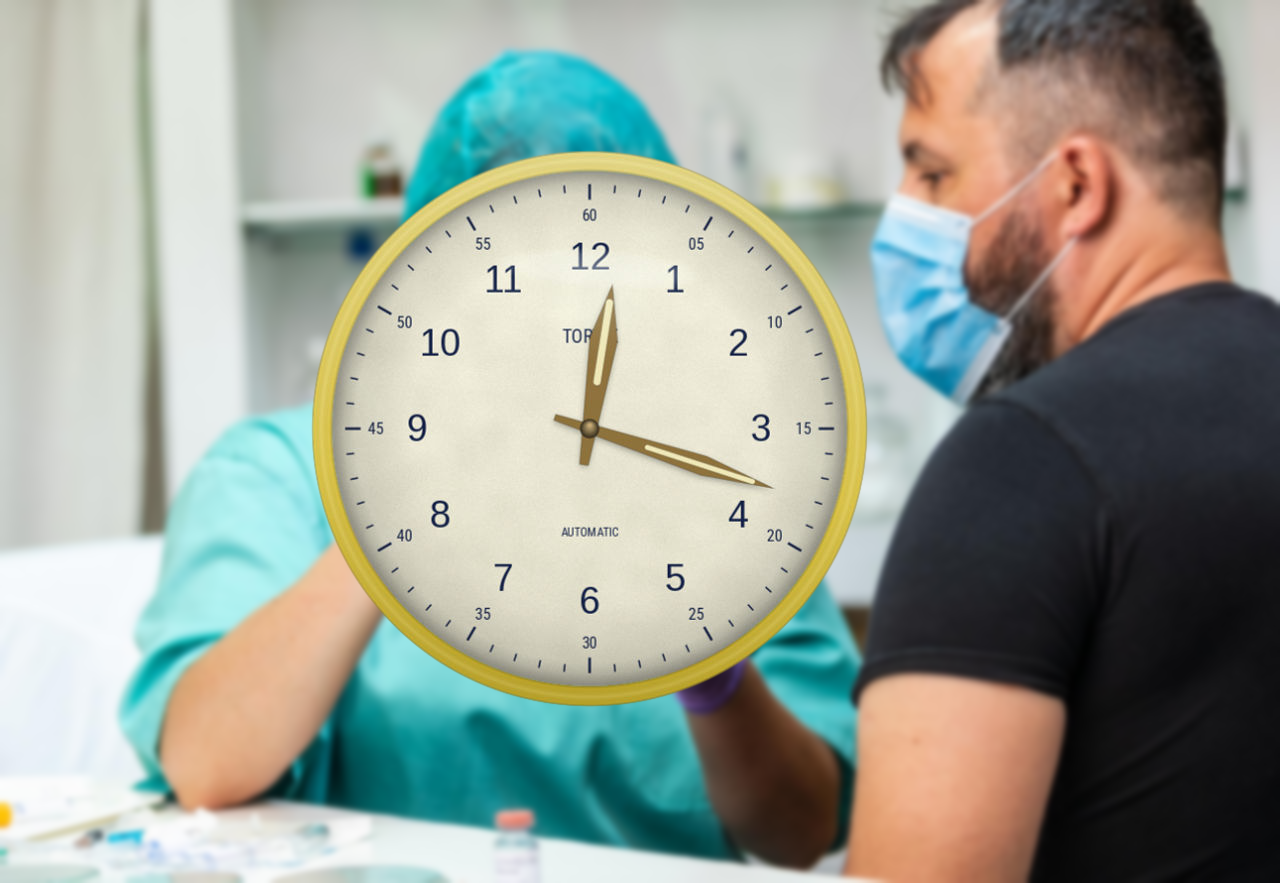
12h18
